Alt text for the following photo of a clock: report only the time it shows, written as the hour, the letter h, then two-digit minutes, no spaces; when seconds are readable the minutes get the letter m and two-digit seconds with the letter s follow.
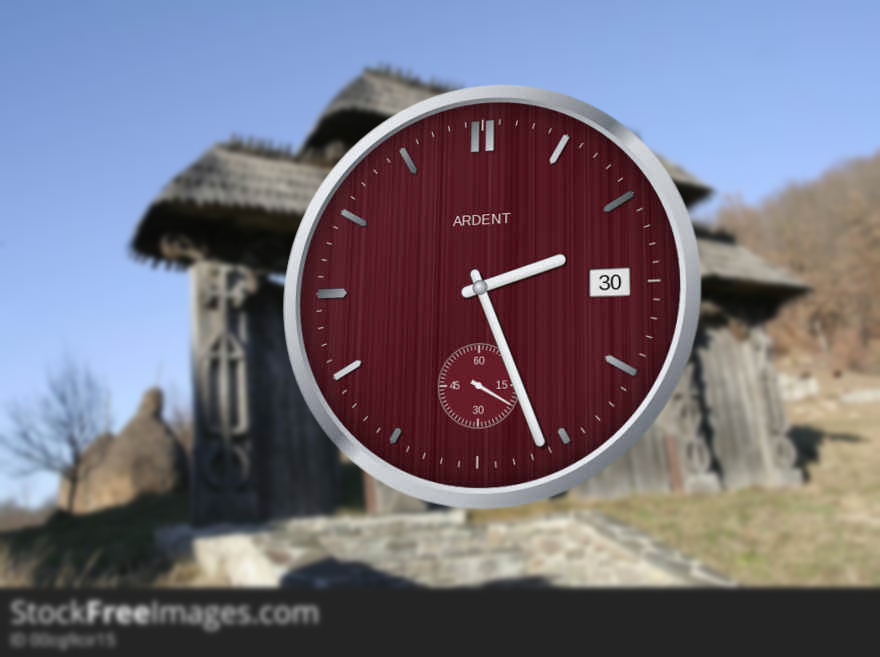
2h26m20s
